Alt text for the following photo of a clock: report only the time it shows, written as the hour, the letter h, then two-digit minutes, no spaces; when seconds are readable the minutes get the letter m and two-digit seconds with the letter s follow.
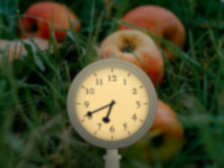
6h41
